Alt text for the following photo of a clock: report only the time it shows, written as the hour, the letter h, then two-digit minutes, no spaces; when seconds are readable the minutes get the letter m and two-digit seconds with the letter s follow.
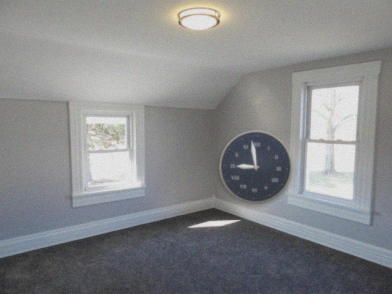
8h58
